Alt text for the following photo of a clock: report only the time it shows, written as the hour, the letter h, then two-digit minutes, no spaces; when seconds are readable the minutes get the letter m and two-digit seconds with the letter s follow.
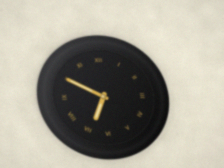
6h50
